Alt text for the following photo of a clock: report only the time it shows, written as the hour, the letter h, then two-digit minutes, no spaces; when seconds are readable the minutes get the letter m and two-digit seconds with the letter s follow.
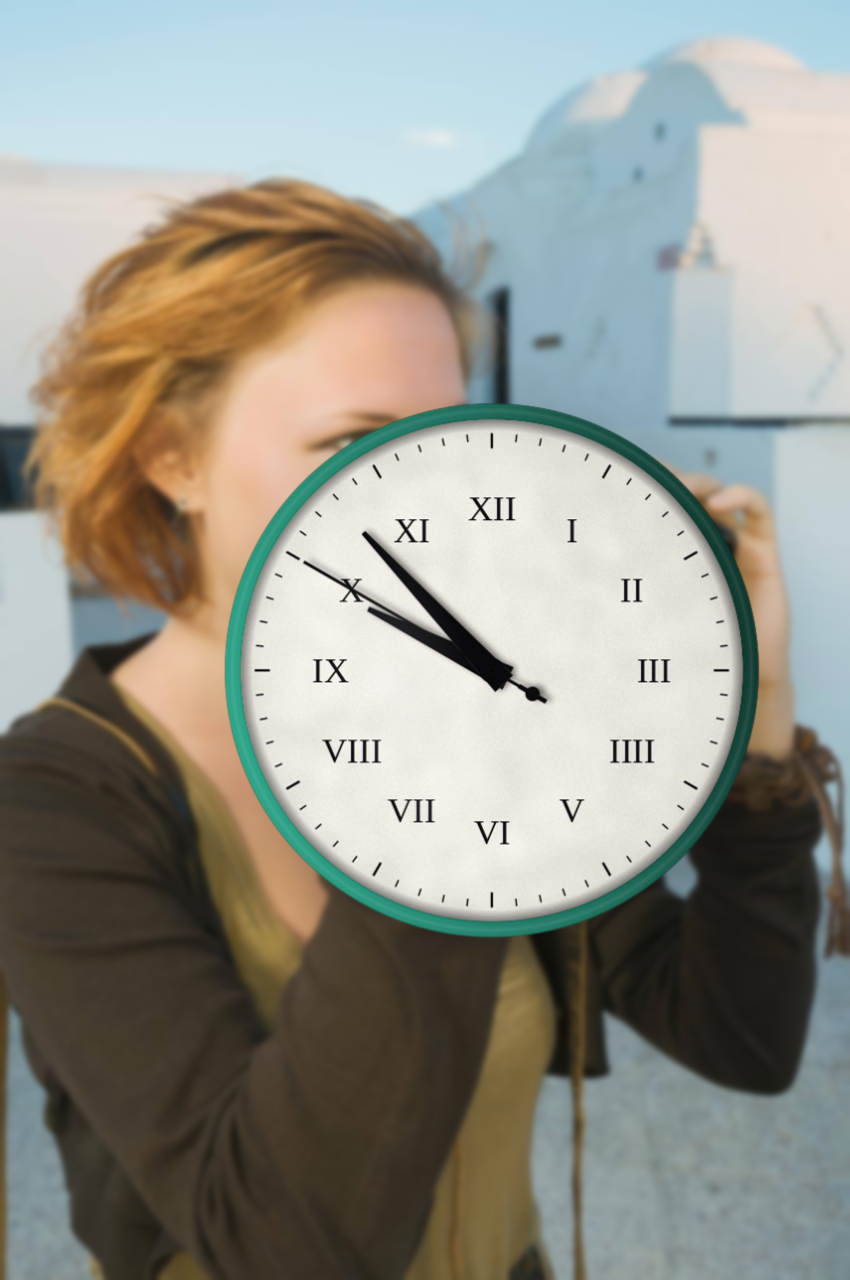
9h52m50s
